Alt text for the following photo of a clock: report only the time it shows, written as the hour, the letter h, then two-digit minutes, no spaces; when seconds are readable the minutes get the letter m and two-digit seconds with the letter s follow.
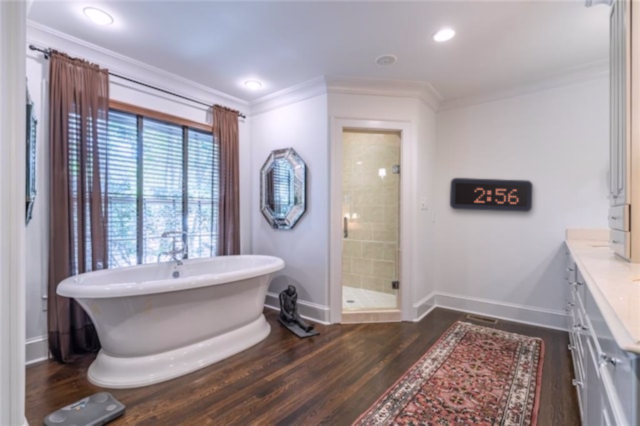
2h56
